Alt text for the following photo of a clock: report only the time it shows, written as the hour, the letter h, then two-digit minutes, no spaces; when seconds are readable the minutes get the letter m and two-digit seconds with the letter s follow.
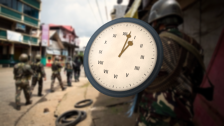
1h02
